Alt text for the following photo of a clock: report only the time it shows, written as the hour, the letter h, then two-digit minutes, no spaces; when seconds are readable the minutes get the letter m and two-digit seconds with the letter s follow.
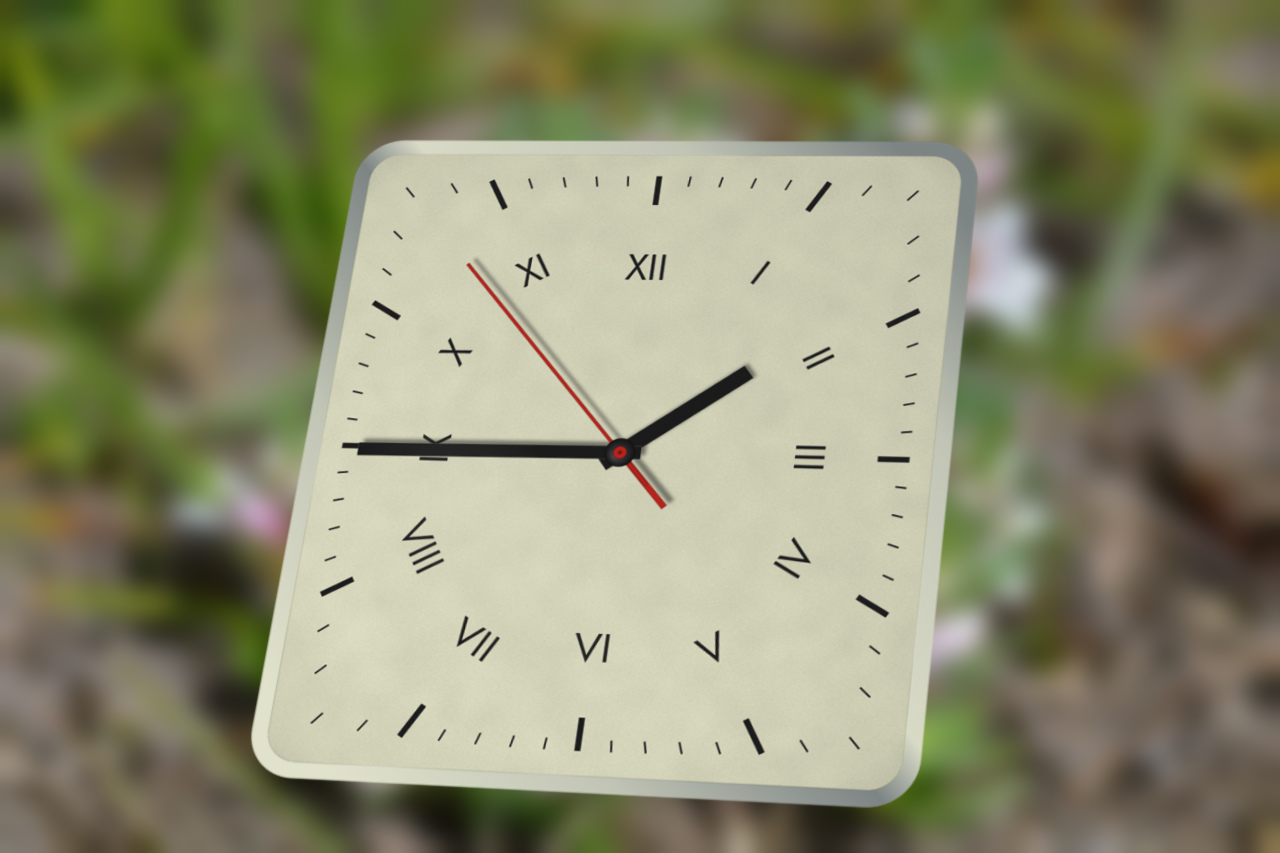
1h44m53s
